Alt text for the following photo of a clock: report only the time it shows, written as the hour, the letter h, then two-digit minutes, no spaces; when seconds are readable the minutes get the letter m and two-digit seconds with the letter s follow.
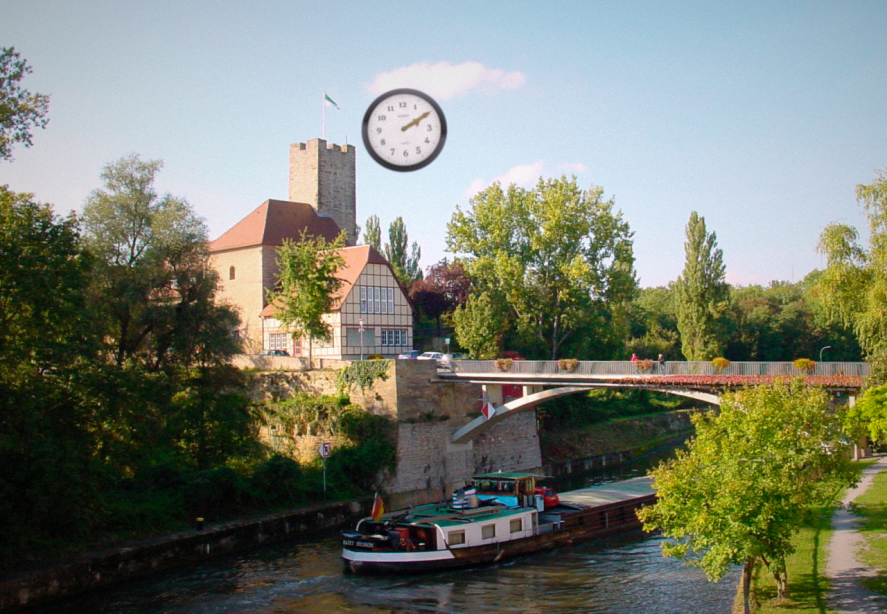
2h10
